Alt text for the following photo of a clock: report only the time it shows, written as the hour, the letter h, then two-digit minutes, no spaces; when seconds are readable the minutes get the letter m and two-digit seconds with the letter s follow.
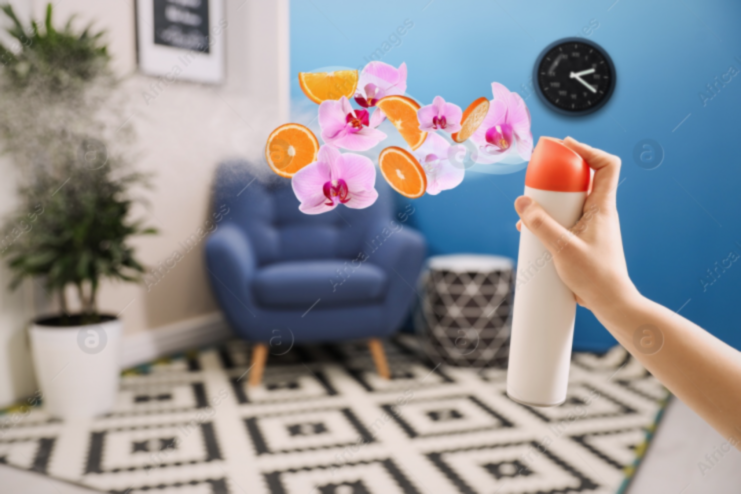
2h21
